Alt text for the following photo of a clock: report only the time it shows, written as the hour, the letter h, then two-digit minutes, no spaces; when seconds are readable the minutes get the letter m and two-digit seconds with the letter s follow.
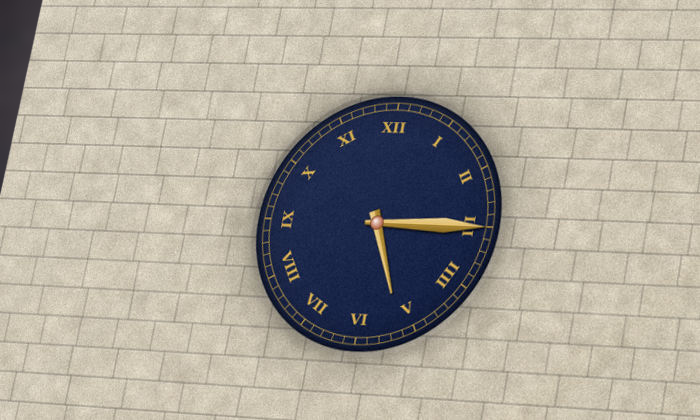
5h15
